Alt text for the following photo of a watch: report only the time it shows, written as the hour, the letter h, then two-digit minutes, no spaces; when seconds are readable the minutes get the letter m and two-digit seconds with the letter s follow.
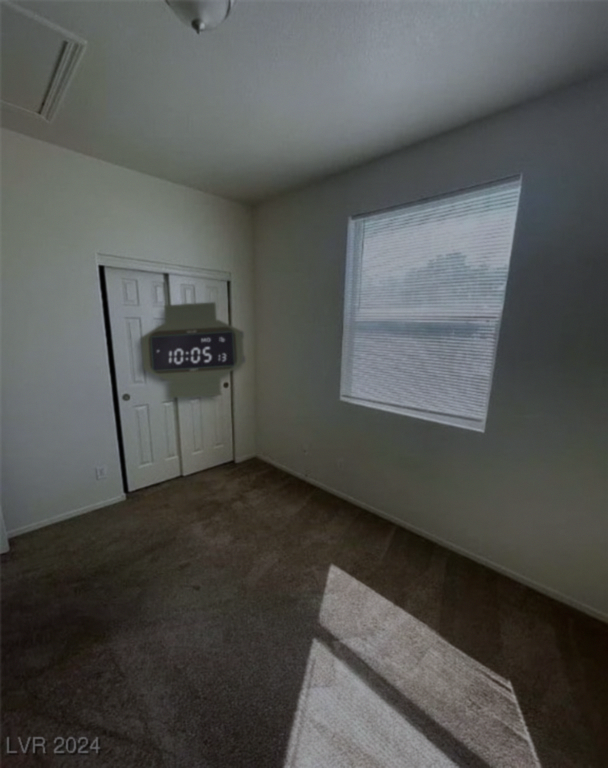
10h05
